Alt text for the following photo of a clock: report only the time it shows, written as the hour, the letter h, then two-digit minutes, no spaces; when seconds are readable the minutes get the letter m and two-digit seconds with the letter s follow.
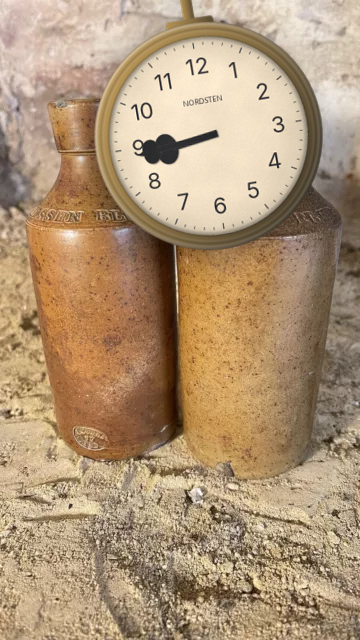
8h44
